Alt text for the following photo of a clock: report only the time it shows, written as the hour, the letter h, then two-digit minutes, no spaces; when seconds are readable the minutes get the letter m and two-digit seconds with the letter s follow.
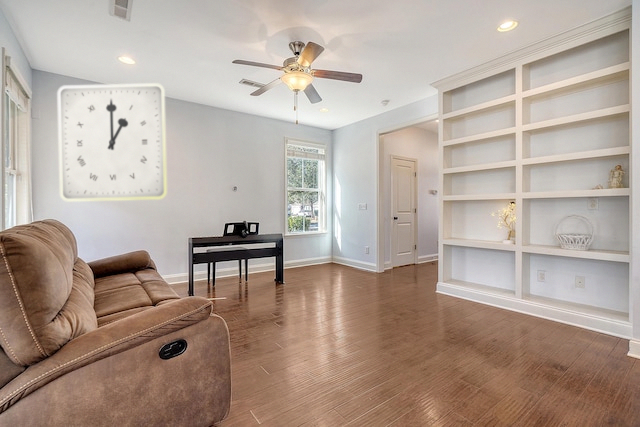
1h00
